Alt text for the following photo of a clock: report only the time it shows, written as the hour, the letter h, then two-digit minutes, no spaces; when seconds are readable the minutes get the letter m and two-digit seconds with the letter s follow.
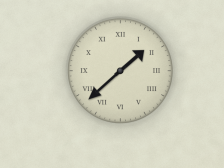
1h38
